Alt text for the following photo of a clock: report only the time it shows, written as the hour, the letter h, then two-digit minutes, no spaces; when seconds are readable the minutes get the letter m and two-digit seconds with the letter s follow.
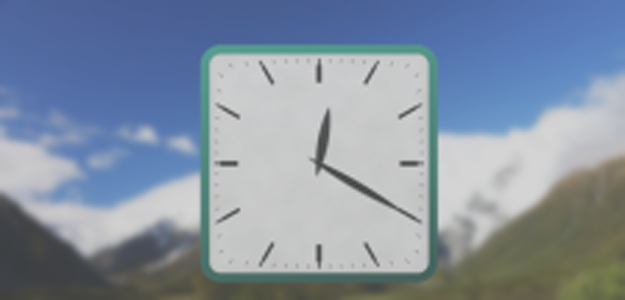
12h20
